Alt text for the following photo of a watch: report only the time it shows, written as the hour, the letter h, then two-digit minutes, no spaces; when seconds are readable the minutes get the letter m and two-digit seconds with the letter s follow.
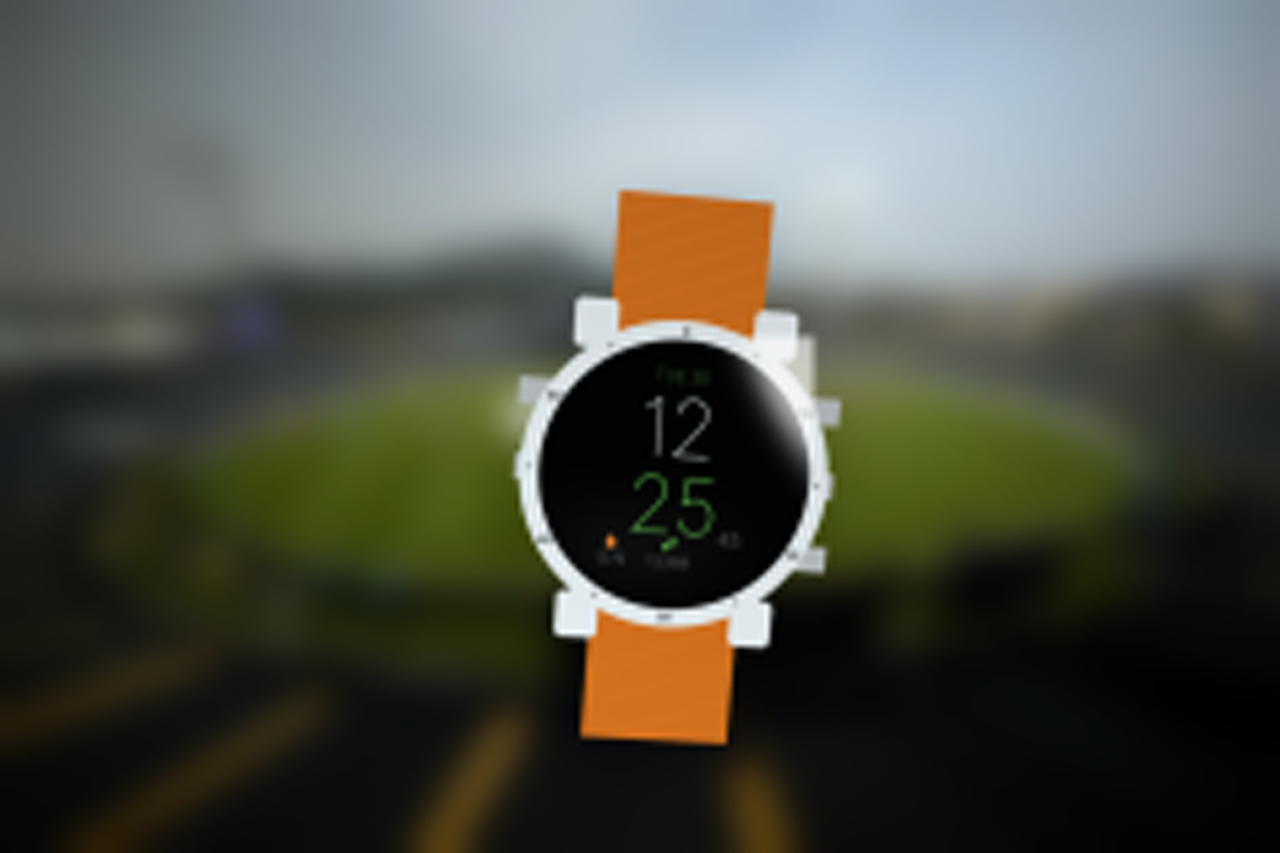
12h25
